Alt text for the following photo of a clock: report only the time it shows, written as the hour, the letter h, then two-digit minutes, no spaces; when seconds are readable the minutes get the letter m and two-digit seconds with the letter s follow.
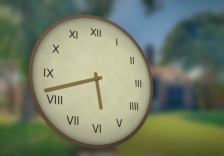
5h42
